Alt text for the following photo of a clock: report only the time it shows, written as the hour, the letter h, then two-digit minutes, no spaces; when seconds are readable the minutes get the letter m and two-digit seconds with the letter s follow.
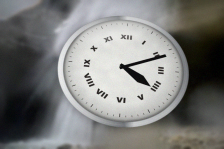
4h11
